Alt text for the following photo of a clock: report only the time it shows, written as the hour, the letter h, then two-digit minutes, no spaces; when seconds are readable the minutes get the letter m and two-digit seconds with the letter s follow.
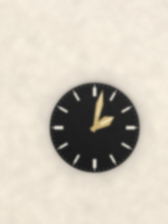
2h02
